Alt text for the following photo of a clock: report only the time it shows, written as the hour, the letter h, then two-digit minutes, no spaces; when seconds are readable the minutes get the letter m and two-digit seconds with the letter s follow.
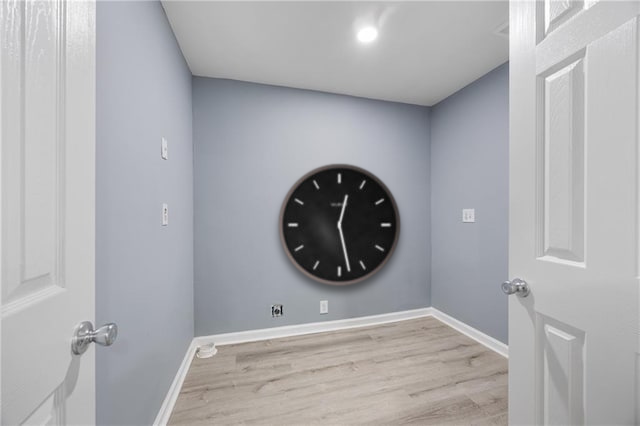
12h28
